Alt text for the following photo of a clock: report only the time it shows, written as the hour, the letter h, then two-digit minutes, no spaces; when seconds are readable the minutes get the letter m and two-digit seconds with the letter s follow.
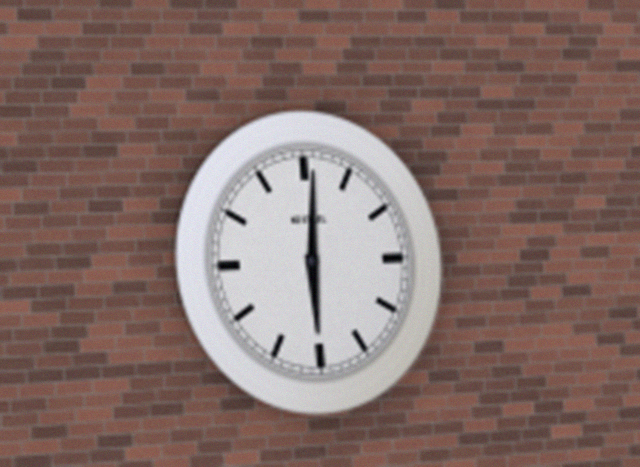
6h01
